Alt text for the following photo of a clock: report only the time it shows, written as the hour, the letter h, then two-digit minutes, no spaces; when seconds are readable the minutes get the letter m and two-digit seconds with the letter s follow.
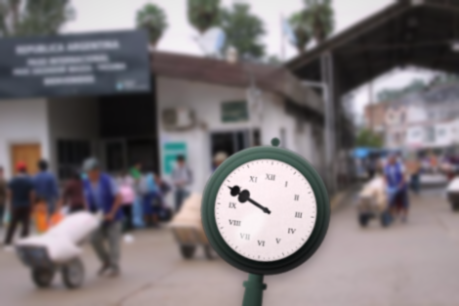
9h49
